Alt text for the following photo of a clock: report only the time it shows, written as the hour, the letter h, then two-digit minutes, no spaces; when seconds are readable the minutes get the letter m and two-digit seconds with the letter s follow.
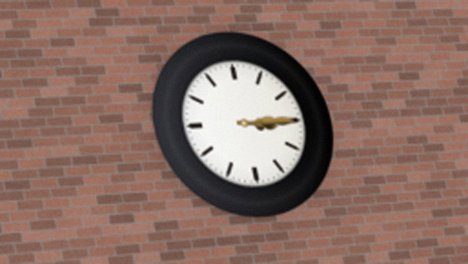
3h15
